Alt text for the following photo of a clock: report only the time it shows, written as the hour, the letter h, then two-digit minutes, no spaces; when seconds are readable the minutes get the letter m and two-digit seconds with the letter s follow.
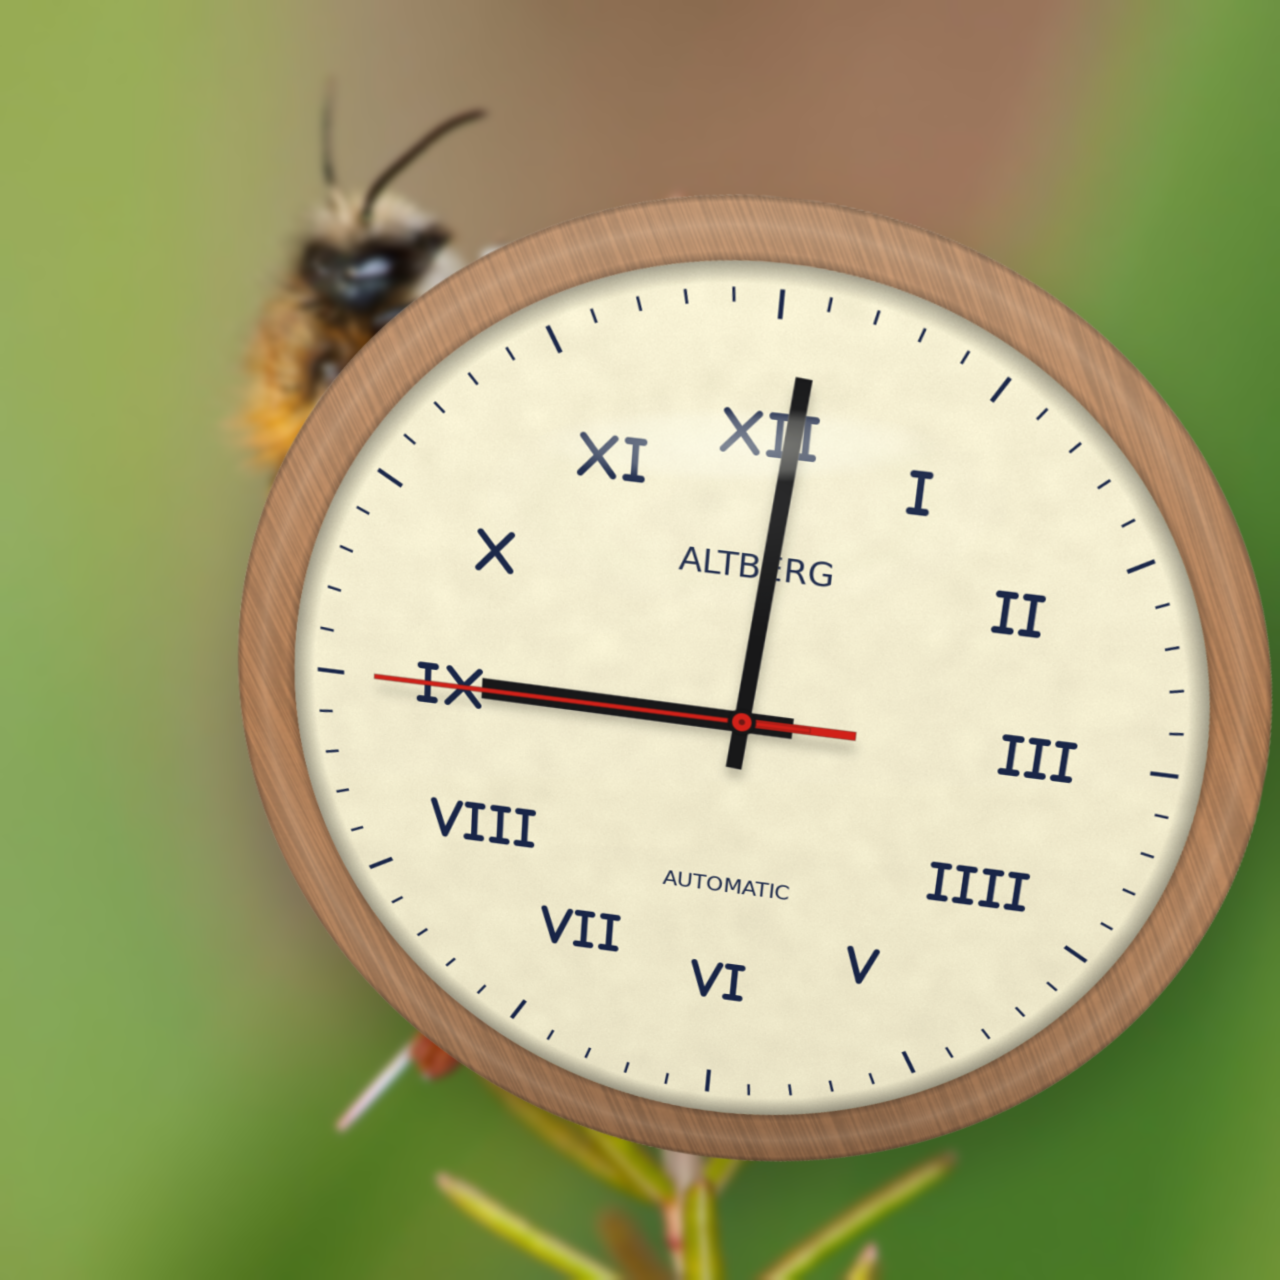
9h00m45s
